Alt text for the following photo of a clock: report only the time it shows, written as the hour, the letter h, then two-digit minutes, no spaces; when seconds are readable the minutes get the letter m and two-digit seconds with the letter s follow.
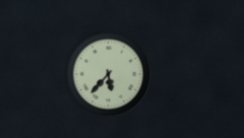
5h37
